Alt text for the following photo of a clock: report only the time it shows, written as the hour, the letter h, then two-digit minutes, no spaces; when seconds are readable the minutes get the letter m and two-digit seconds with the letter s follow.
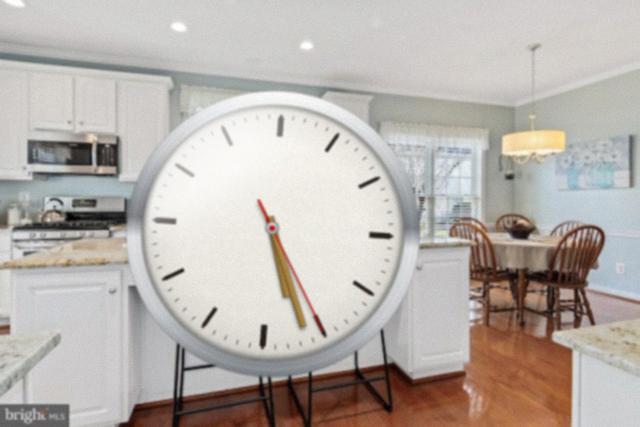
5h26m25s
